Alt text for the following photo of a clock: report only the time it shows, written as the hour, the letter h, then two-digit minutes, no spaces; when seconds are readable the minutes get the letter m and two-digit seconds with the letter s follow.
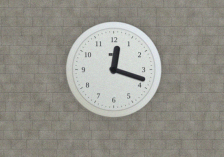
12h18
